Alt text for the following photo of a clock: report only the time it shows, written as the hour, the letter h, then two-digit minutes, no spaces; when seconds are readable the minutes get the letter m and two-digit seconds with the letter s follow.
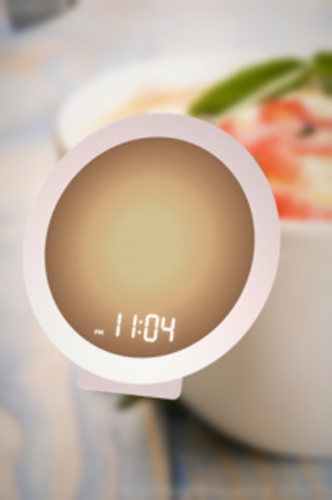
11h04
